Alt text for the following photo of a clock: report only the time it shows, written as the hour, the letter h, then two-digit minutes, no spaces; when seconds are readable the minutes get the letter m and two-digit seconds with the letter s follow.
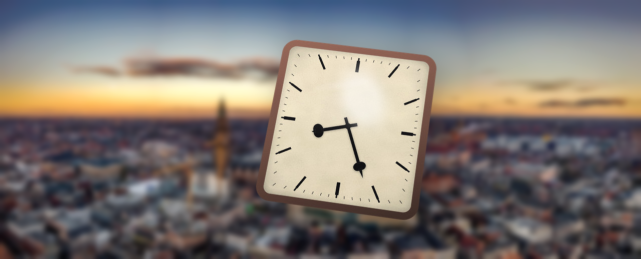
8h26
